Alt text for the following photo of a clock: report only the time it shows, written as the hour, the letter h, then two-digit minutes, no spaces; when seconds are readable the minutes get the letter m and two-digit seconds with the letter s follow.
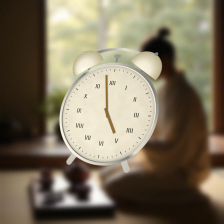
4h58
